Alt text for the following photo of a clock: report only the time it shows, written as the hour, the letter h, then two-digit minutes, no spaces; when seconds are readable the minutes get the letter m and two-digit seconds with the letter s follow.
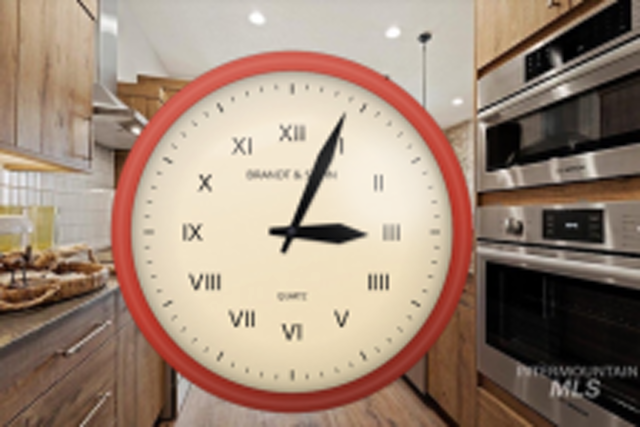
3h04
